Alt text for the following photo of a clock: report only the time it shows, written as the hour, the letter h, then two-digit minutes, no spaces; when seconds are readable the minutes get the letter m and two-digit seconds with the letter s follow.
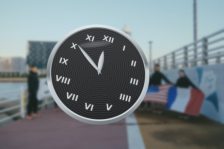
11h51
